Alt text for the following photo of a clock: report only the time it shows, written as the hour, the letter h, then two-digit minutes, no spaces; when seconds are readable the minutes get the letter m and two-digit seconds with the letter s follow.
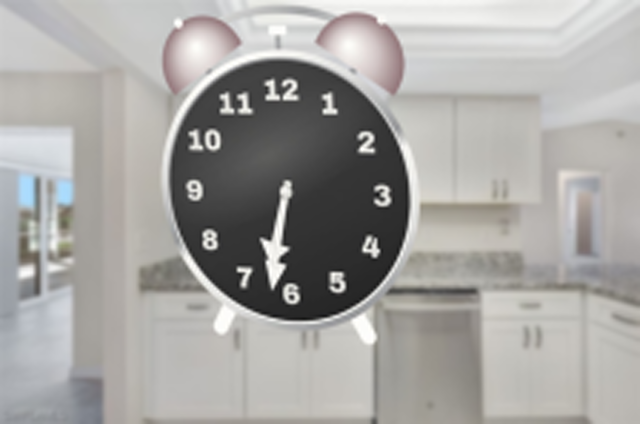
6h32
